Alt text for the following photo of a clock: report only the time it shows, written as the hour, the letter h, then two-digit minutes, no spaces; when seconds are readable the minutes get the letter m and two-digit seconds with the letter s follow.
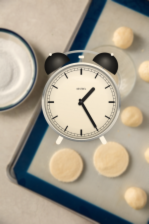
1h25
